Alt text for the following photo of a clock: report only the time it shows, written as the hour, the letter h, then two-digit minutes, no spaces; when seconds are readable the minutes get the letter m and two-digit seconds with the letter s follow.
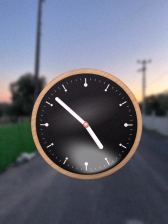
4h52
